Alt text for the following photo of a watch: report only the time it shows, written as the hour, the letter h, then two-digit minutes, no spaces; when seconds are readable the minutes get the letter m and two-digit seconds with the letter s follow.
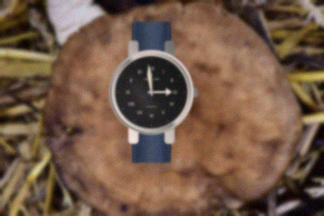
2h59
